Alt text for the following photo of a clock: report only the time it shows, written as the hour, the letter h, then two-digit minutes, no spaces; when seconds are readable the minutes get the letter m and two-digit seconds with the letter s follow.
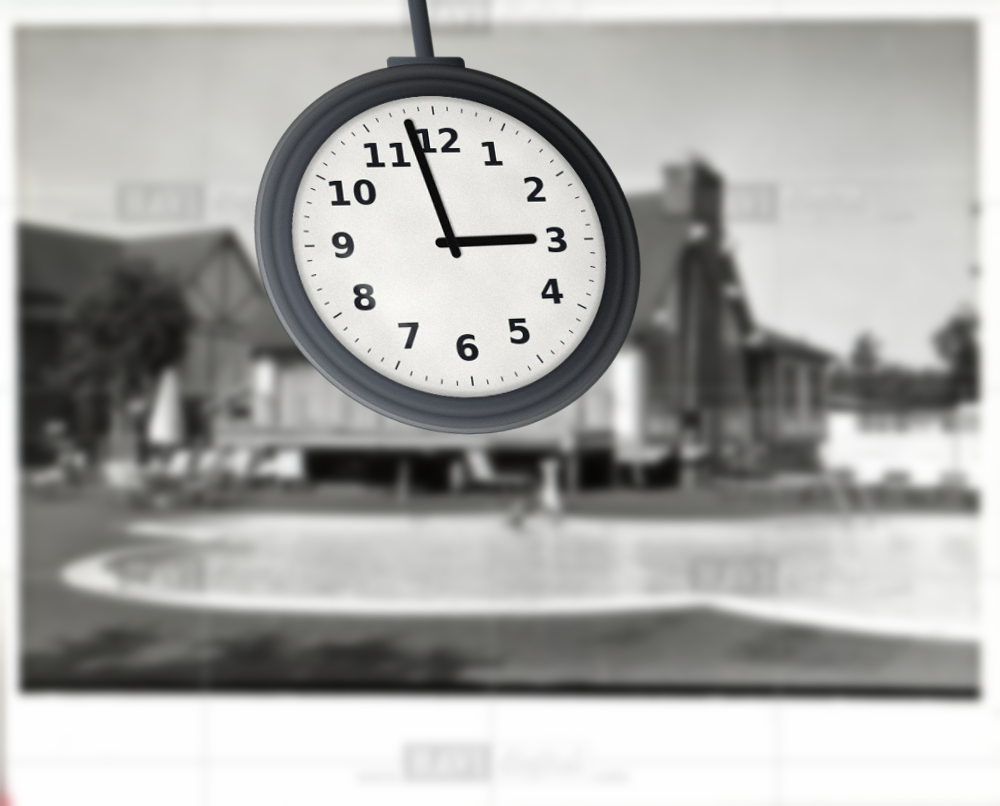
2h58
